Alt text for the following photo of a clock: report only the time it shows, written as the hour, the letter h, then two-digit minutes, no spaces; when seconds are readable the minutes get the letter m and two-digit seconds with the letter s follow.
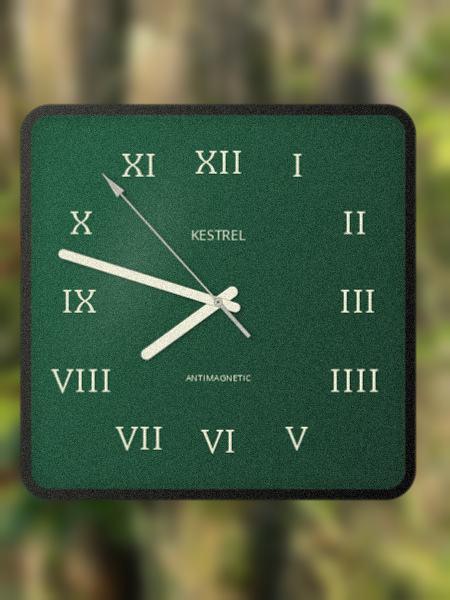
7h47m53s
